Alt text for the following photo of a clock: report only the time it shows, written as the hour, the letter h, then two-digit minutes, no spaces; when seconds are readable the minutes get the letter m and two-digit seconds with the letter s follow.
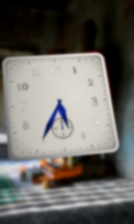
5h35
